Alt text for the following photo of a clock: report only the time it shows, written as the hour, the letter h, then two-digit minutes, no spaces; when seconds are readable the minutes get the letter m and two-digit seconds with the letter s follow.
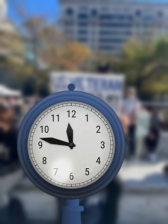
11h47
